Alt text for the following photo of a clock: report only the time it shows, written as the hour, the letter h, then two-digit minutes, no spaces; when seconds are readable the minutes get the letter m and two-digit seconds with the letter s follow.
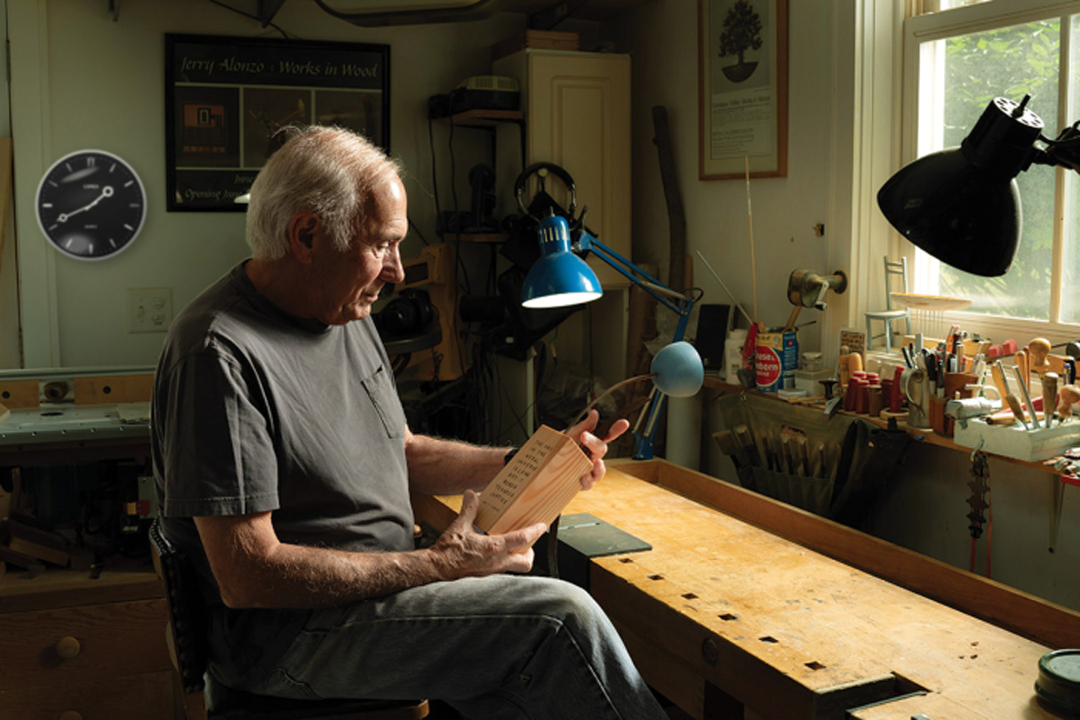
1h41
